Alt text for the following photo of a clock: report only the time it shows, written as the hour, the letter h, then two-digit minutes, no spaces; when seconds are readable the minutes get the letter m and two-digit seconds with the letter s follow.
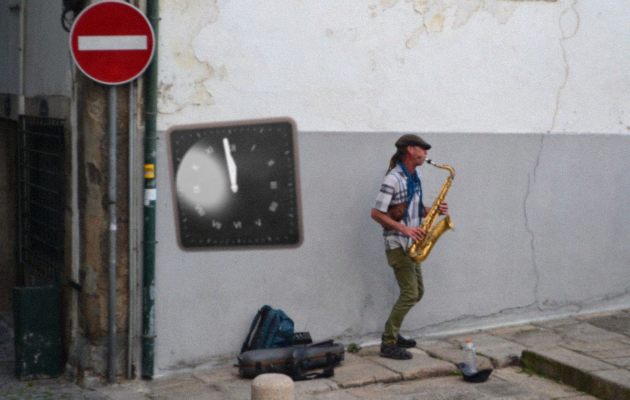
11h59
